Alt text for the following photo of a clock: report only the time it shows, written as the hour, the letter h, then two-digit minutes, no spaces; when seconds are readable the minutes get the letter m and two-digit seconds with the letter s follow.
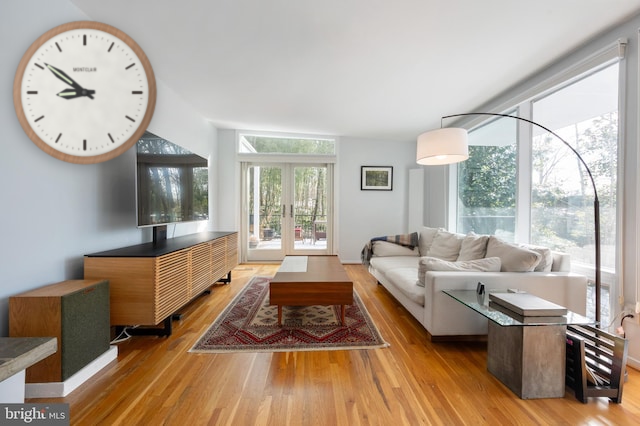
8h51
